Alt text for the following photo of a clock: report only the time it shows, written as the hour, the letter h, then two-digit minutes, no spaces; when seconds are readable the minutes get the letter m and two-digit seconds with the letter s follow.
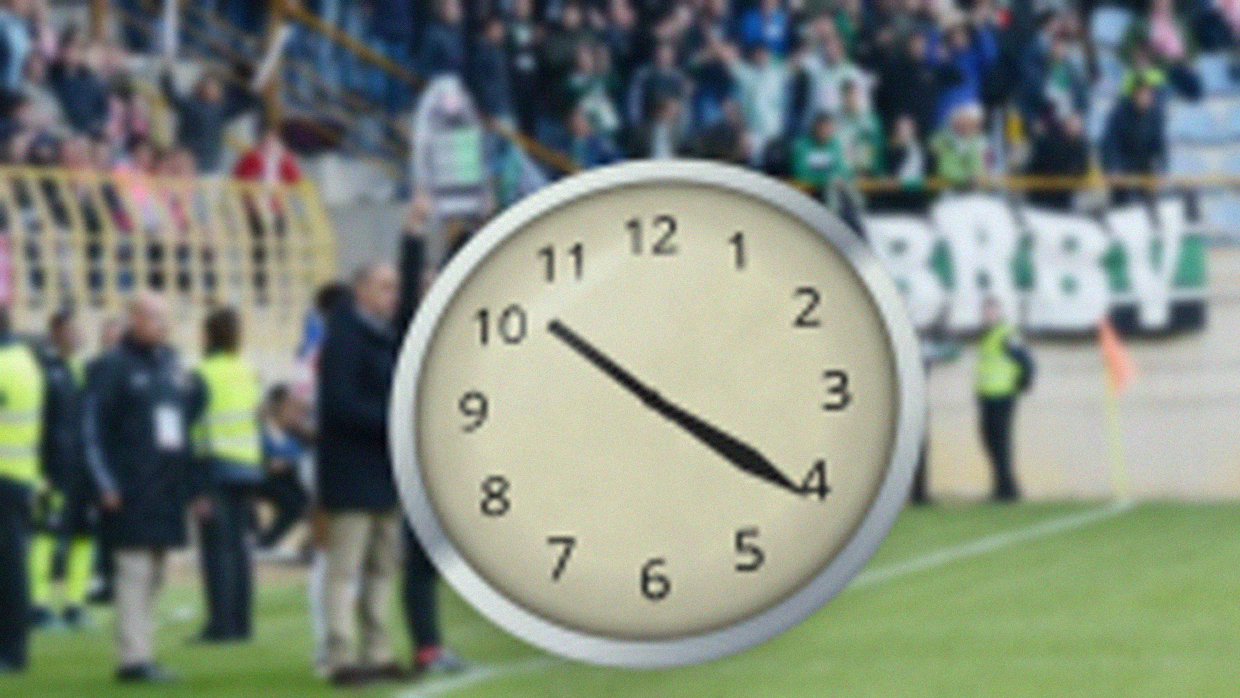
10h21
